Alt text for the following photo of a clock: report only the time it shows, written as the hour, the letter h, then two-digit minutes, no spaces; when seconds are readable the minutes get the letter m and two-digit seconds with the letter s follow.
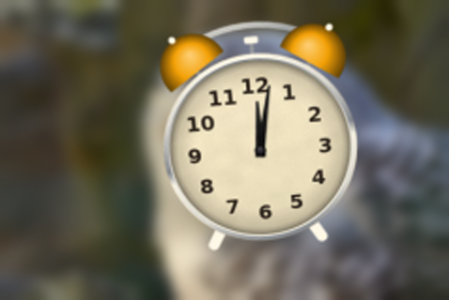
12h02
